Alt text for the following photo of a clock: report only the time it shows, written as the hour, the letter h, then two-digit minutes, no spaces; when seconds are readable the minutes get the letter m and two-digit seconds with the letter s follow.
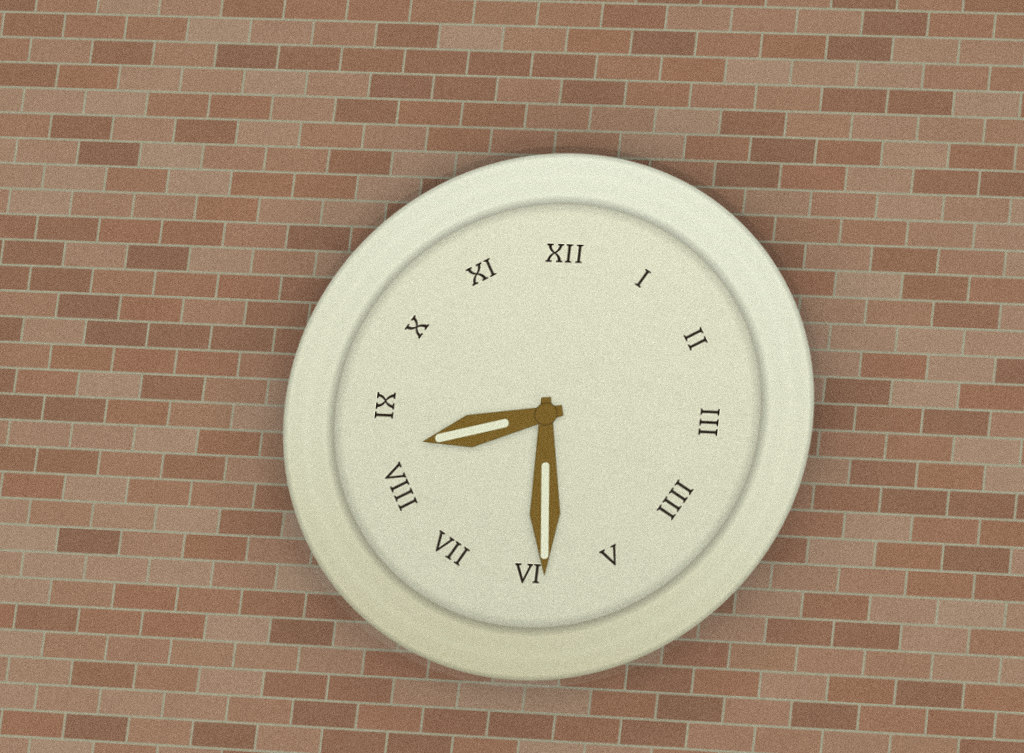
8h29
